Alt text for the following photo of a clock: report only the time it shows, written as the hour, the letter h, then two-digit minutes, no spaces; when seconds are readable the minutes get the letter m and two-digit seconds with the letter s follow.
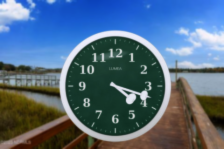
4h18
